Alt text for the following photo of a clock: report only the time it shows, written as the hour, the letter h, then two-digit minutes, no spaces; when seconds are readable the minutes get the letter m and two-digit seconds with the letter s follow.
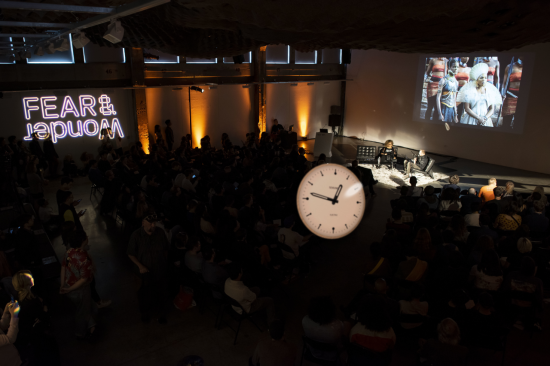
12h47
